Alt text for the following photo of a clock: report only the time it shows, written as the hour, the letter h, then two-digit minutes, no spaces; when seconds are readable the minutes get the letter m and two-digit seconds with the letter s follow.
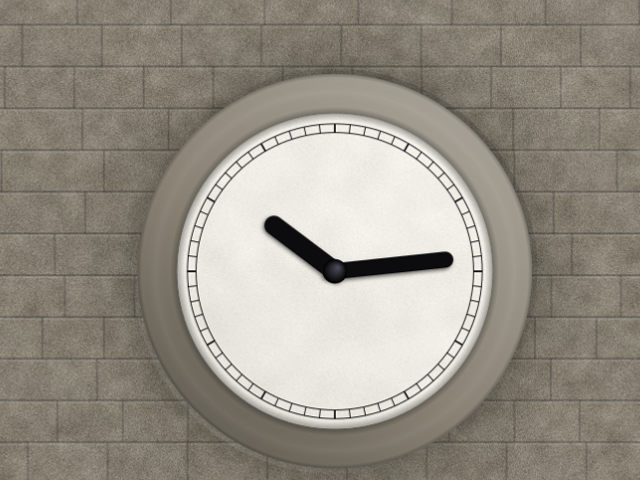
10h14
